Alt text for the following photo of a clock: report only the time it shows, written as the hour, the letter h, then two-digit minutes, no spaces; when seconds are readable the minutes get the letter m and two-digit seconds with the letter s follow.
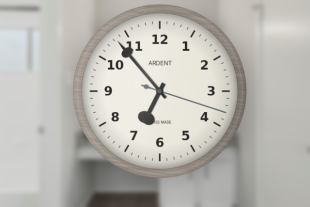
6h53m18s
